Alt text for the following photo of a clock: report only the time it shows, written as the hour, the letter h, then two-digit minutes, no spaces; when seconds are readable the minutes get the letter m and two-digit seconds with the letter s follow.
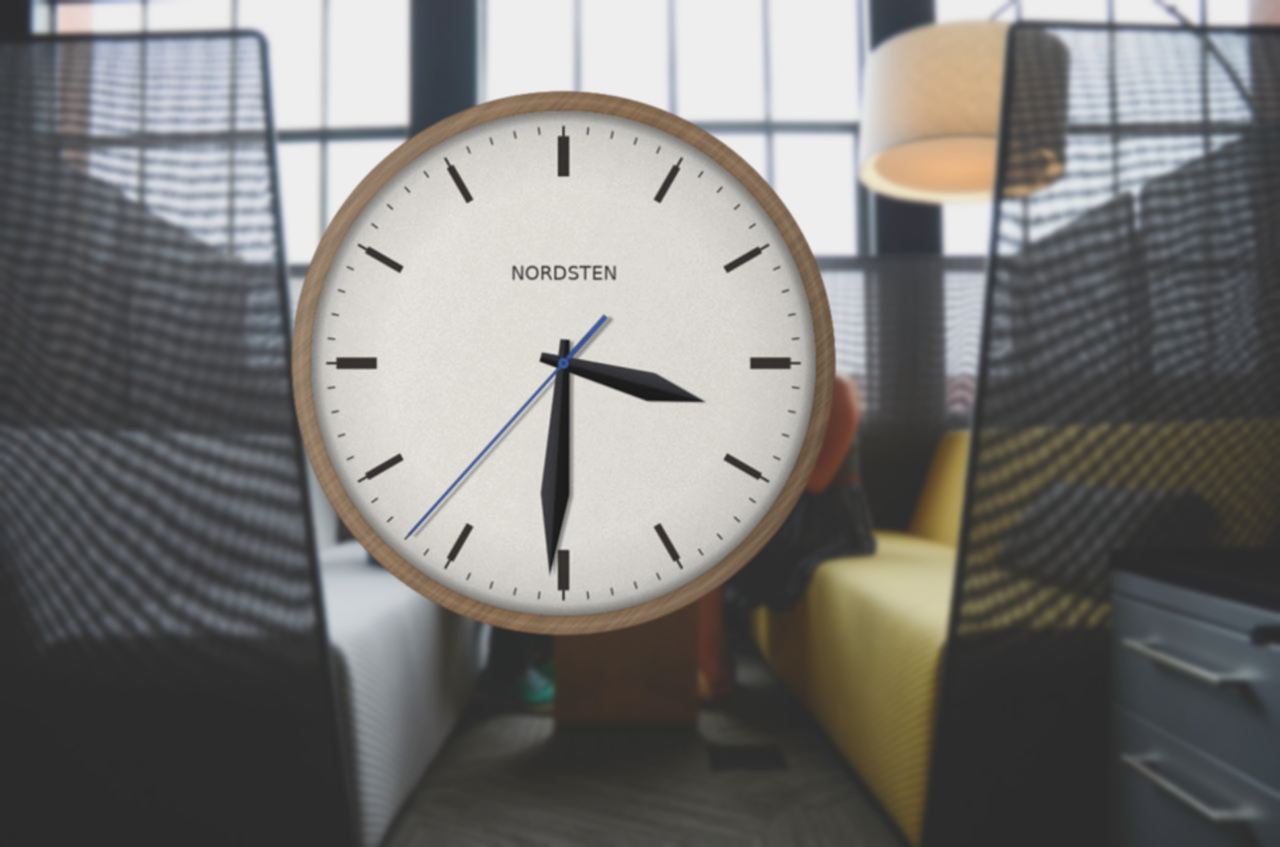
3h30m37s
